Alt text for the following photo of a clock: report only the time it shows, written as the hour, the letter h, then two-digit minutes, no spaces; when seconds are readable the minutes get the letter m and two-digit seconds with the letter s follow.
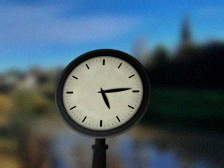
5h14
